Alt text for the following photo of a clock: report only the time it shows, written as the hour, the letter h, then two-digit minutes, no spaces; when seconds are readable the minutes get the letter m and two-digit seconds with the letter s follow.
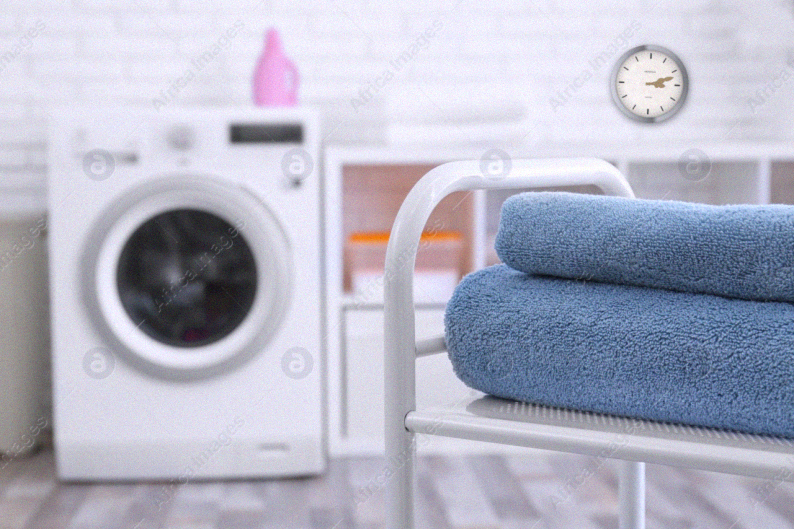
3h12
